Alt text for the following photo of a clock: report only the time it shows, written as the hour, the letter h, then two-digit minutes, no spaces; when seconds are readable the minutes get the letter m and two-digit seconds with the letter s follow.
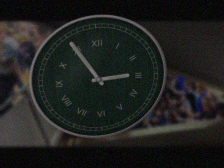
2h55
